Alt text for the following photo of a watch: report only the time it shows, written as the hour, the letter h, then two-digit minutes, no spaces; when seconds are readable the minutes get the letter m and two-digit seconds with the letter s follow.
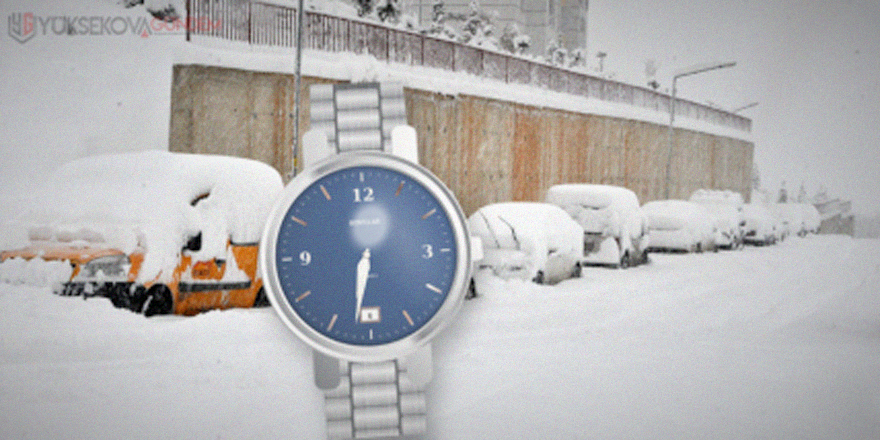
6h32
